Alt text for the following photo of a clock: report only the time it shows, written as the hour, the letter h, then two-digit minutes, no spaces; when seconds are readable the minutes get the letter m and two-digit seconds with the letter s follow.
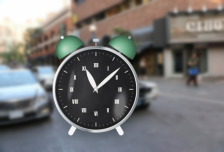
11h08
